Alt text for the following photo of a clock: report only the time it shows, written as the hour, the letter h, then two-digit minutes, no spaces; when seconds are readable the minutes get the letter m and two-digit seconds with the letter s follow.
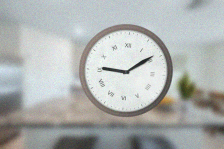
9h09
